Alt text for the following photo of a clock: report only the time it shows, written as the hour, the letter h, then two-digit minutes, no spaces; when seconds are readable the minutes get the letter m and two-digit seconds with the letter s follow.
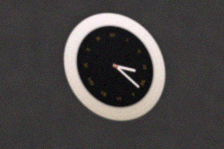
3h22
